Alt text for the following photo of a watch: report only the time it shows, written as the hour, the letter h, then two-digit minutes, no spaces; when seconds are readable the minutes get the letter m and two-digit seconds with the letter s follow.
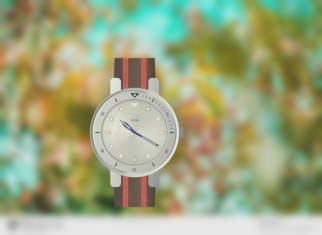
10h20
